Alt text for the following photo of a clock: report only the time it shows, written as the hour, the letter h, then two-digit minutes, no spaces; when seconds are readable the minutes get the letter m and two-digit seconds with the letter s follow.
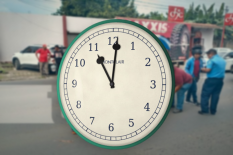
11h01
